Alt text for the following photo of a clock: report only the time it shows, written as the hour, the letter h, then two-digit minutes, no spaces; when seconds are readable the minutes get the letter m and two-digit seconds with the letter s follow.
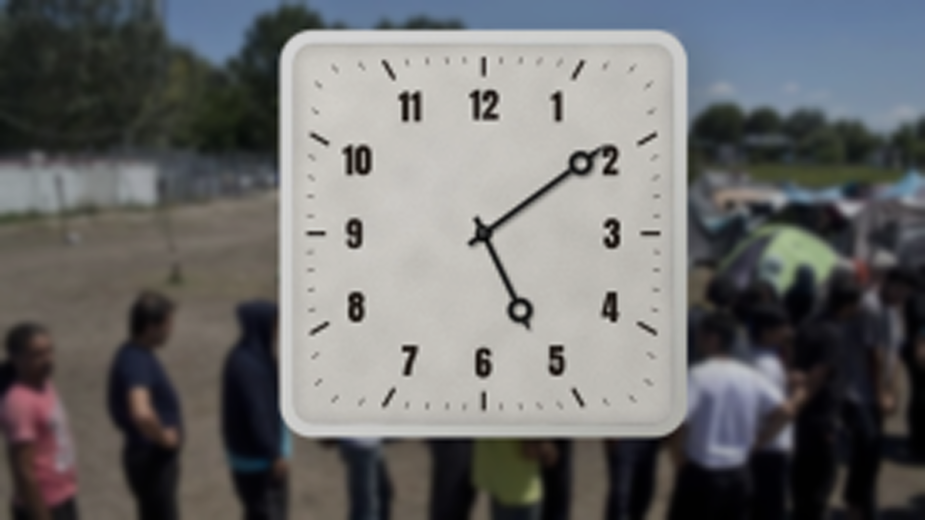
5h09
